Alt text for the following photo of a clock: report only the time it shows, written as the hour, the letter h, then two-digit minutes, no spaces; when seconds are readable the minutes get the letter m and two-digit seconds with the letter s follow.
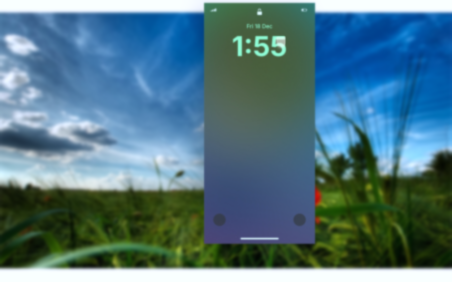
1h55
